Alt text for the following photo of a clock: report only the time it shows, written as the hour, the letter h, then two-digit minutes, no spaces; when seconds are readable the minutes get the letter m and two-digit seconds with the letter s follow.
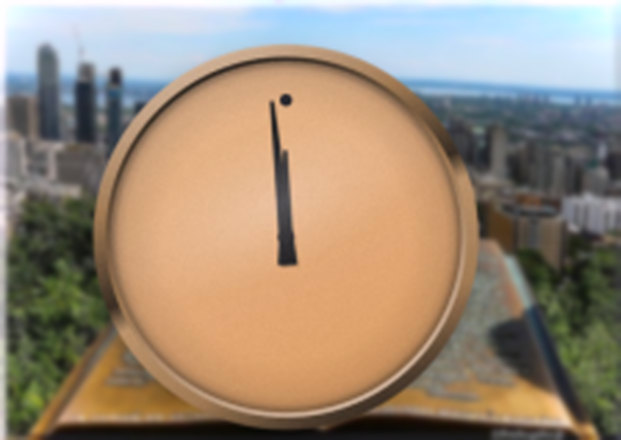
11h59
